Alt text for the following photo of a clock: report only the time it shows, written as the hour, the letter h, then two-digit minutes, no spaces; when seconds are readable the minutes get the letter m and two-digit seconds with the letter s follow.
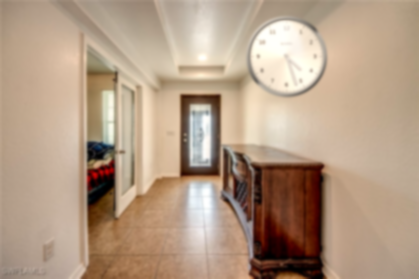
4h27
